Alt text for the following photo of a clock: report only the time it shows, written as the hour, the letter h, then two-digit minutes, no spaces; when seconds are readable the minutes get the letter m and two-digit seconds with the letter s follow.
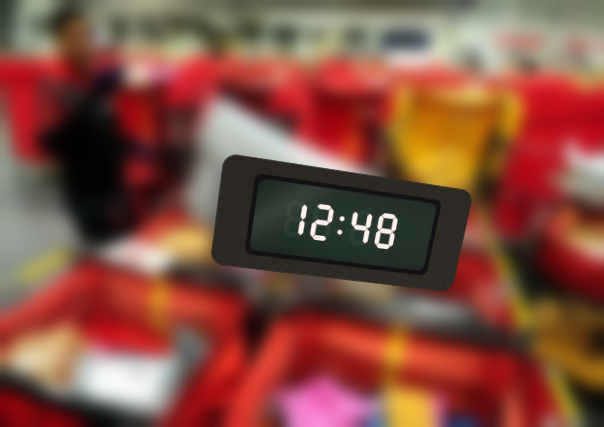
12h48
